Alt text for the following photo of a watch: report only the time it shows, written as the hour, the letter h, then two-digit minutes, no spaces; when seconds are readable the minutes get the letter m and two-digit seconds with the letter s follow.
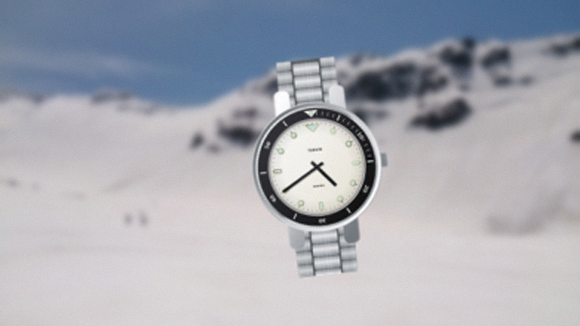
4h40
